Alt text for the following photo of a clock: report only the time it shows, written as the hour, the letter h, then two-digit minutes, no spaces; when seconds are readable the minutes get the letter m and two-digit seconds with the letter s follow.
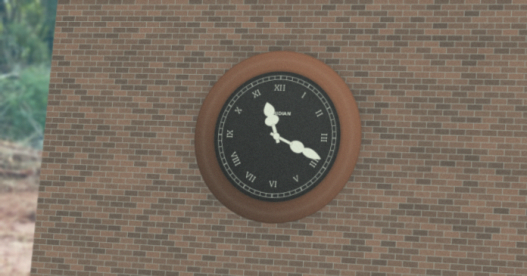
11h19
